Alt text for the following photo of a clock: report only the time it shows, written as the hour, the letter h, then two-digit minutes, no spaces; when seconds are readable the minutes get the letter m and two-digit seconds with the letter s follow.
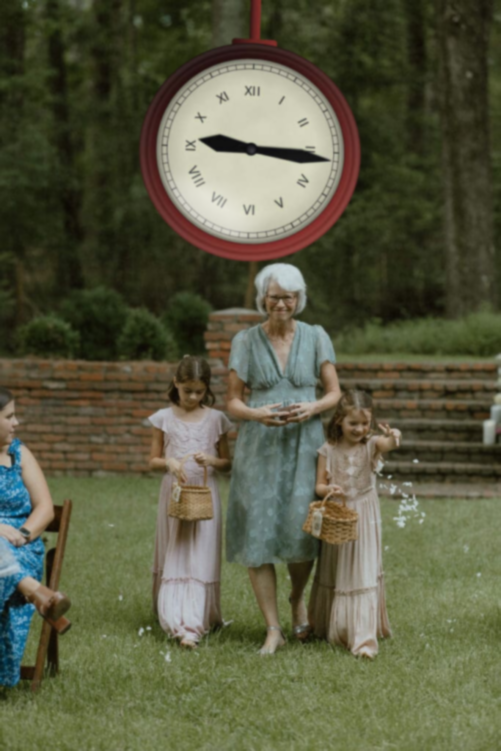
9h16
